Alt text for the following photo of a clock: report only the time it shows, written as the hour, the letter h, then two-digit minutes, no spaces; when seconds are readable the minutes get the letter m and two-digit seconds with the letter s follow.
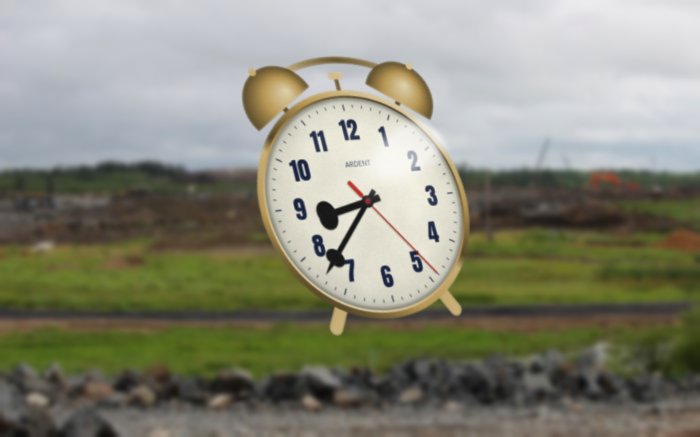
8h37m24s
